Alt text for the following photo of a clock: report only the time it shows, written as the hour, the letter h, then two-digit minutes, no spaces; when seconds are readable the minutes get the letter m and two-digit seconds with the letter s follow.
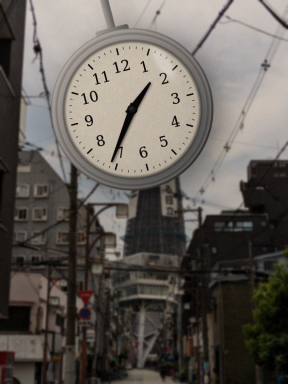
1h36
